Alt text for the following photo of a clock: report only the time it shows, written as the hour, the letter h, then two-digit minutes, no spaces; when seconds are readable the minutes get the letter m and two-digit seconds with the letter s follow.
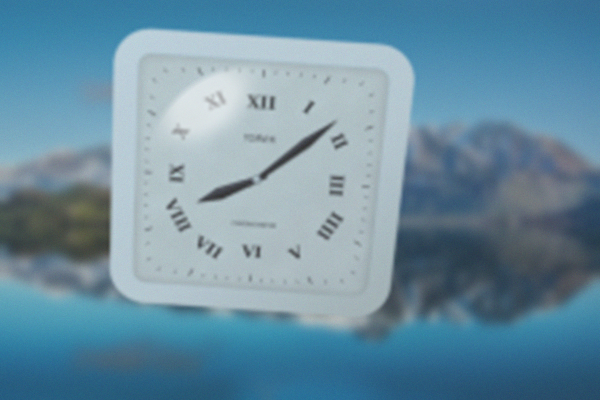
8h08
